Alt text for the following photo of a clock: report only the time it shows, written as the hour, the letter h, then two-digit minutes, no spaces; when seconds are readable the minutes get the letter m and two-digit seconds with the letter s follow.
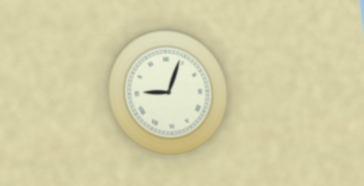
9h04
